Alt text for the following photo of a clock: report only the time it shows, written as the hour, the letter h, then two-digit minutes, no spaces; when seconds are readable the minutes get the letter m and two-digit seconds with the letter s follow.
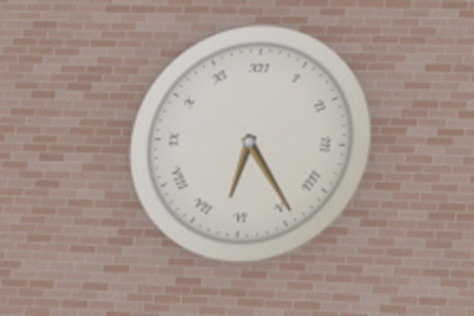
6h24
